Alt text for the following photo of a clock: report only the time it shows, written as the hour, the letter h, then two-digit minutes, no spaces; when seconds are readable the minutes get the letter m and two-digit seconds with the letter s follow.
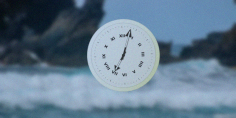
7h03
